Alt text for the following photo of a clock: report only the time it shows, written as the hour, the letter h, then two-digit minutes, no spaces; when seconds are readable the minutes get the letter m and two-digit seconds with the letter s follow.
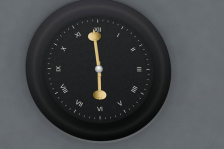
5h59
